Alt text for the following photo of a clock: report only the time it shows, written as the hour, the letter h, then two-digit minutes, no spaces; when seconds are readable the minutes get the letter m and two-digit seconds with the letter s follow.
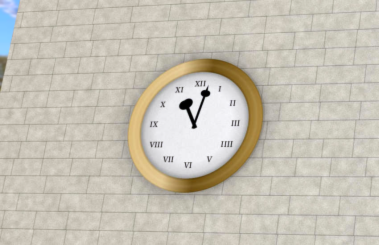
11h02
